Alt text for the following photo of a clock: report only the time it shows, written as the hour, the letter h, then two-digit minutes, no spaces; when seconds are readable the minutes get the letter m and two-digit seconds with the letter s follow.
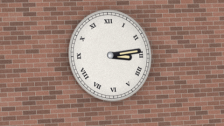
3h14
